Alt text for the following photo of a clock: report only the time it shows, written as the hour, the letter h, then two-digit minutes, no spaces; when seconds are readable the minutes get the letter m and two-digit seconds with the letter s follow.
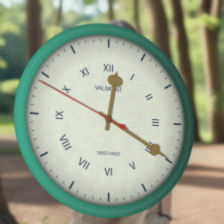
12h19m49s
